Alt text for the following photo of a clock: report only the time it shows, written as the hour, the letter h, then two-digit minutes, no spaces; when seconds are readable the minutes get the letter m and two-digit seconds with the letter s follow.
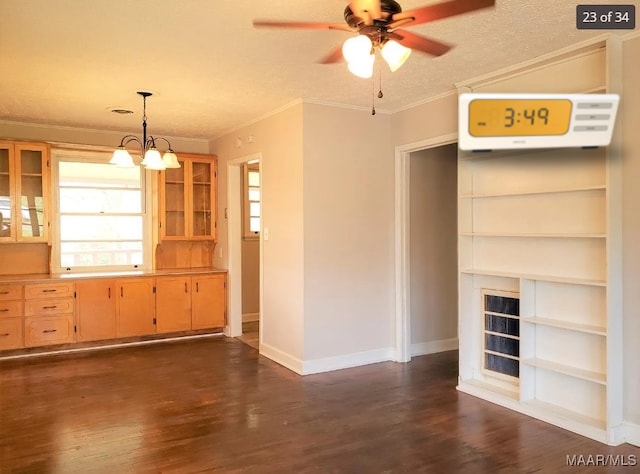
3h49
